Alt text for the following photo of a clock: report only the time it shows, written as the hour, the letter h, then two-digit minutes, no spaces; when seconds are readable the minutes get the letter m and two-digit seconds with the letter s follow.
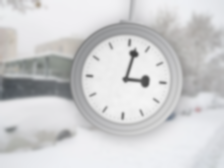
3h02
